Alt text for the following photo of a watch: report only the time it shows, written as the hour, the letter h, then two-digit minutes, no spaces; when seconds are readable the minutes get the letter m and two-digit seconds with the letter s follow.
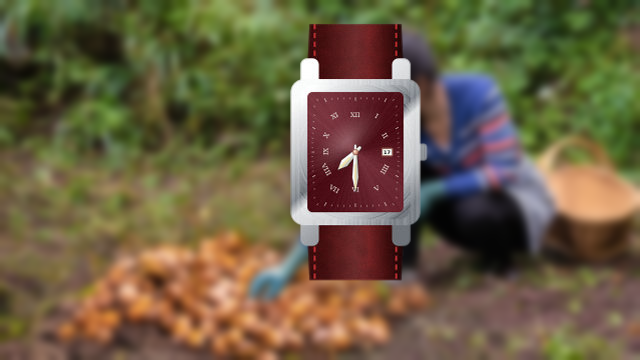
7h30
